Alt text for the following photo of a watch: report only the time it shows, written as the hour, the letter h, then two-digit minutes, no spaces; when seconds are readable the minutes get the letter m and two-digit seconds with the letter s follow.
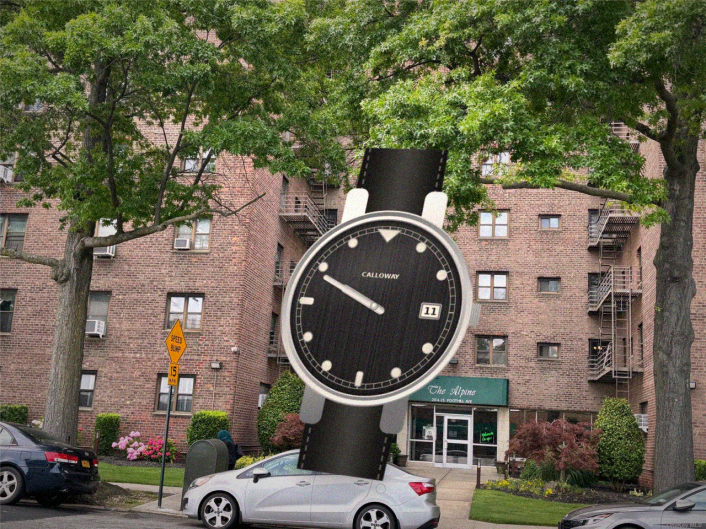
9h49
